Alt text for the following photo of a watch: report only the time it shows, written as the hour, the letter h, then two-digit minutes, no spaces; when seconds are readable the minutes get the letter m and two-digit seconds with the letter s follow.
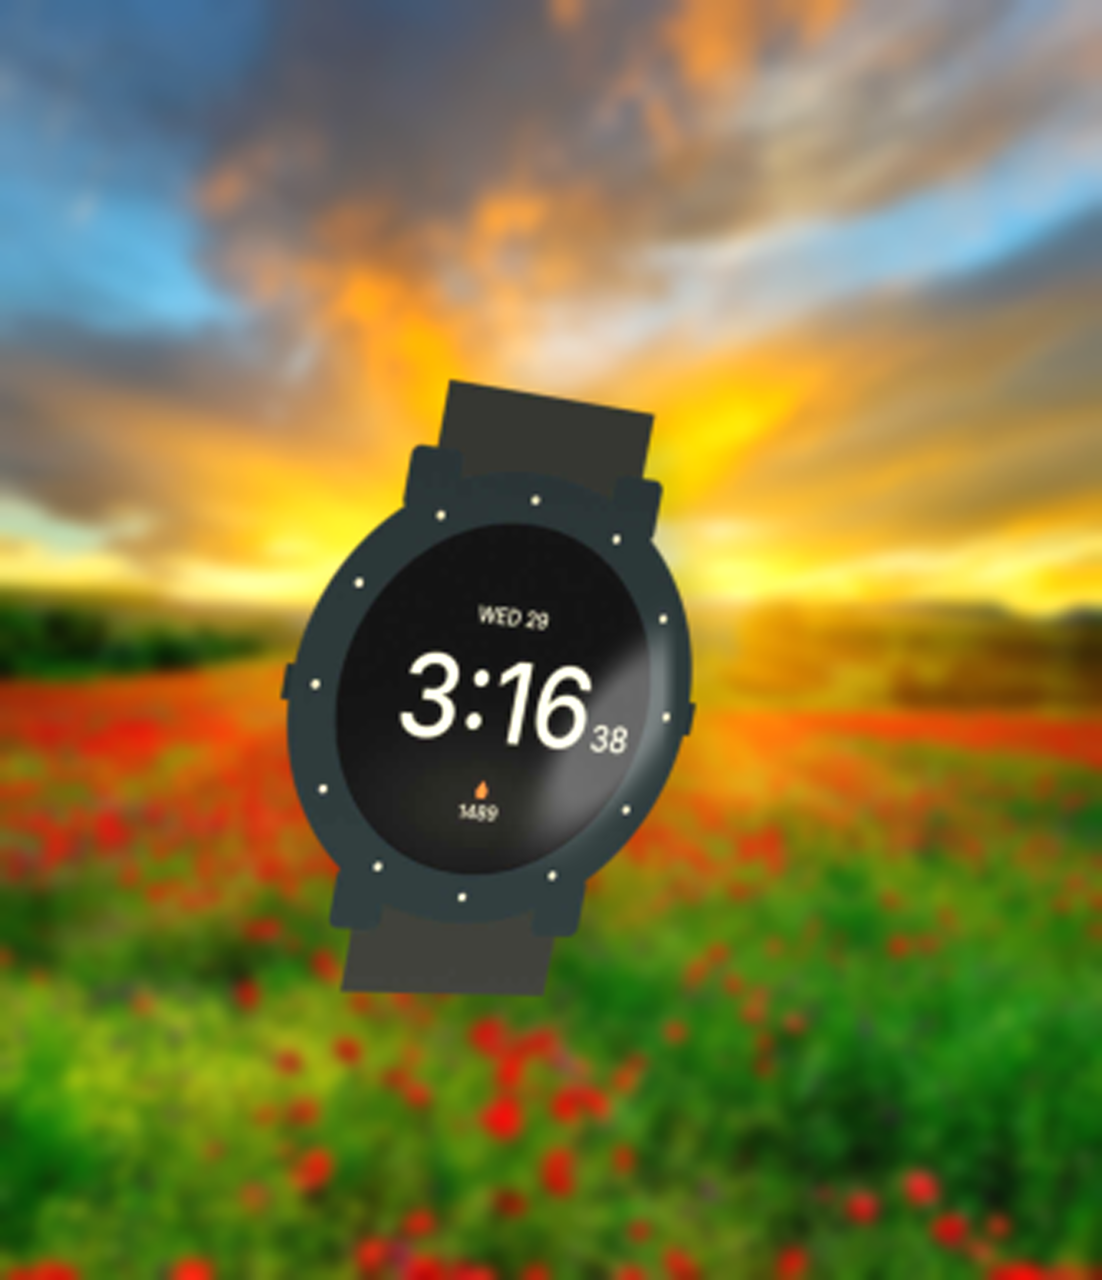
3h16m38s
